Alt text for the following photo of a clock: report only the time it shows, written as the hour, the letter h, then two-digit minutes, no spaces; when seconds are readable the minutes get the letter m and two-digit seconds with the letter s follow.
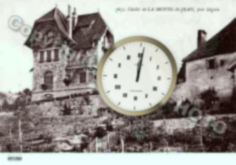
12h01
